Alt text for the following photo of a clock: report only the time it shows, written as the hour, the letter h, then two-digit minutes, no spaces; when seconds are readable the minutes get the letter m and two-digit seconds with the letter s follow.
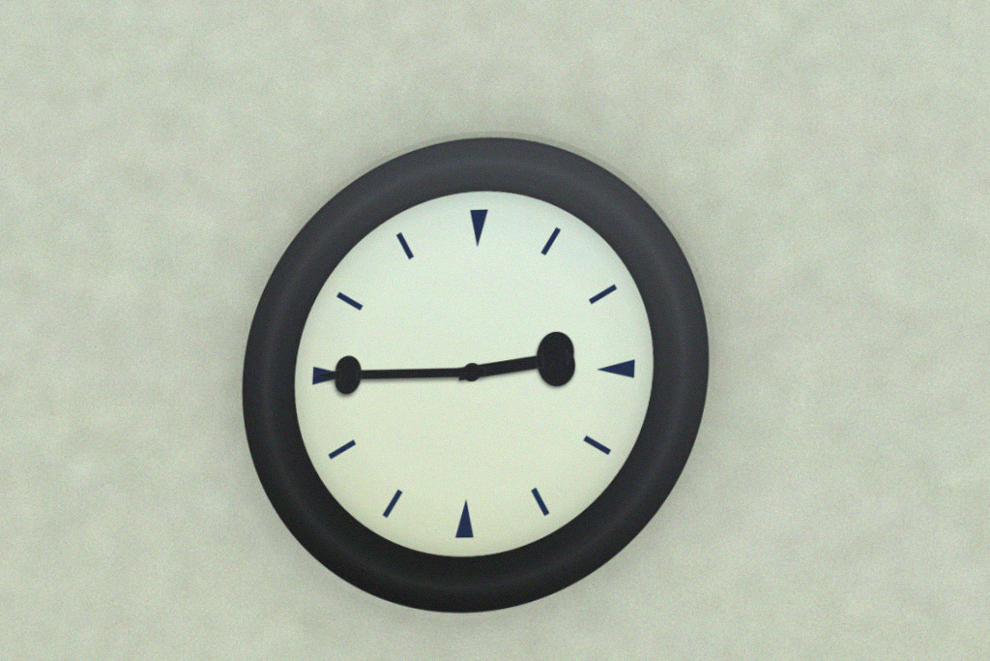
2h45
